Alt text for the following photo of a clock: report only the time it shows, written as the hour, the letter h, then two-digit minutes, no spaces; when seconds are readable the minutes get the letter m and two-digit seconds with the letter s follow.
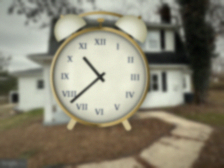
10h38
